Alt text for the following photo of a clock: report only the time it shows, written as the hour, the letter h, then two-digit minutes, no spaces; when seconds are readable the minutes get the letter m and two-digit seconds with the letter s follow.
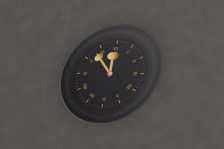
11h53
